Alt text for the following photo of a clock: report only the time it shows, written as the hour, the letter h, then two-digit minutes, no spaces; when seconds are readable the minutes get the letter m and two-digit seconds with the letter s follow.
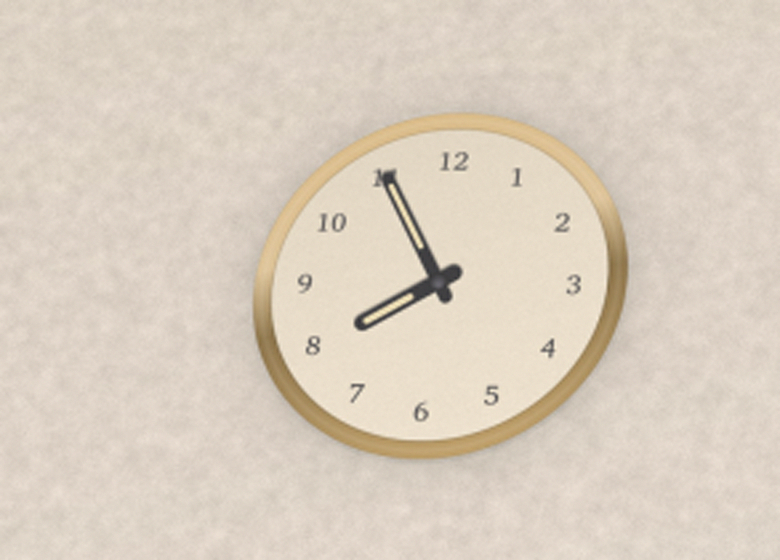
7h55
